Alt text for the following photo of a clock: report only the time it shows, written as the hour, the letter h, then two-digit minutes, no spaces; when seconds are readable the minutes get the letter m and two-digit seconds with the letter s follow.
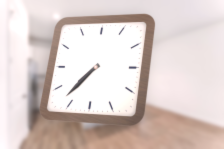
7h37
